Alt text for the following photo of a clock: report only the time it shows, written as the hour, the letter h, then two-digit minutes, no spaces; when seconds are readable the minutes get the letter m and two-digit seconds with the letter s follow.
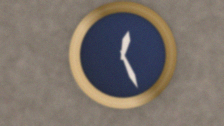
12h26
